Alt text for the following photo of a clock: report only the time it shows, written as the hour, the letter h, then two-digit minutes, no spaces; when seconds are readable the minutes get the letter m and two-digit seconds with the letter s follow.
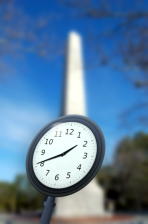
1h41
